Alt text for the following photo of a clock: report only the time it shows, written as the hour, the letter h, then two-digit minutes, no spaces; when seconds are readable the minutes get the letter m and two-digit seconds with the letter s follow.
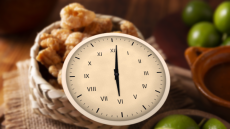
6h01
